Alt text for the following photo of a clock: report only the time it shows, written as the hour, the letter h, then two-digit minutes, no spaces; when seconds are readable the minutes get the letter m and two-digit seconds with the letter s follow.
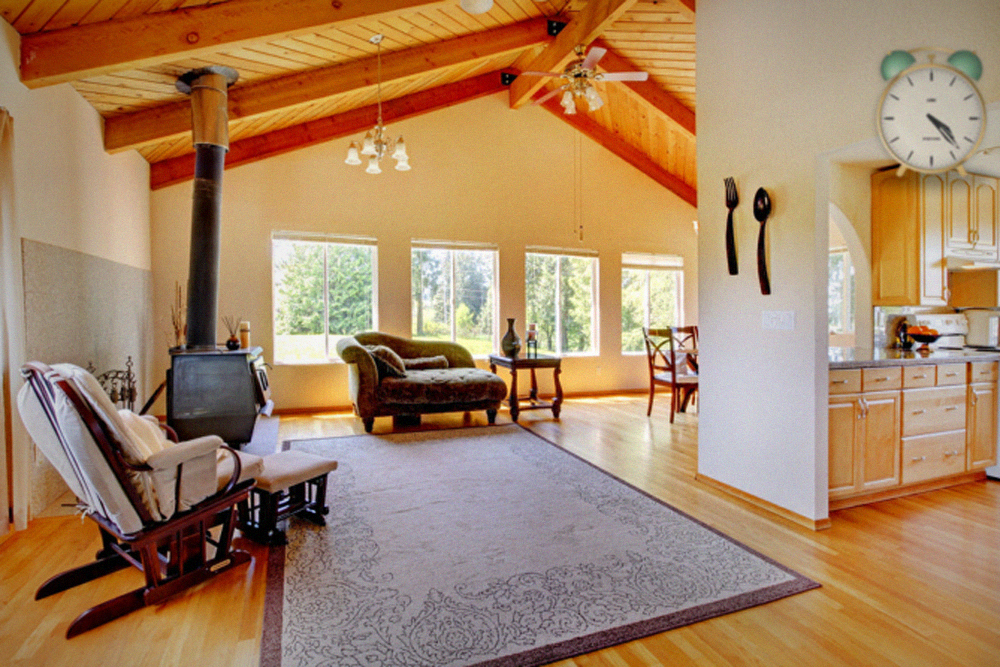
4h23
